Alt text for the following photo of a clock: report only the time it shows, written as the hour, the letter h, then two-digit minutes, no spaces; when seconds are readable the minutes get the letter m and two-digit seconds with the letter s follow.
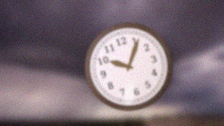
10h06
